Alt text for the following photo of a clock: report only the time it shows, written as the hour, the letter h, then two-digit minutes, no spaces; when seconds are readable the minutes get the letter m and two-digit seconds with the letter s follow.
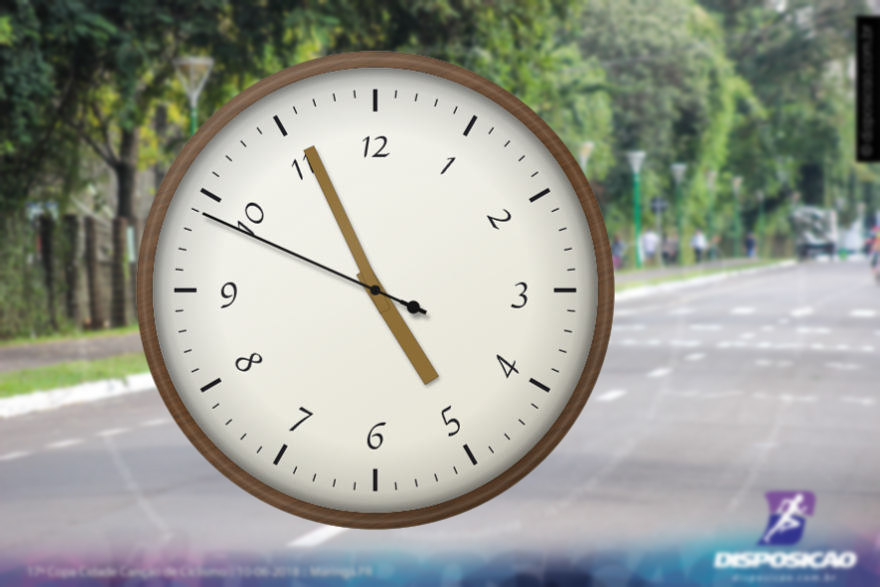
4h55m49s
